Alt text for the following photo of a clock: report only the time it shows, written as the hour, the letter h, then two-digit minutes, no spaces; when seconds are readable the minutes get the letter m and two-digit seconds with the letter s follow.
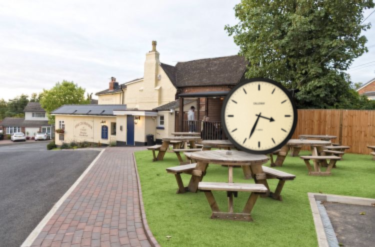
3h34
